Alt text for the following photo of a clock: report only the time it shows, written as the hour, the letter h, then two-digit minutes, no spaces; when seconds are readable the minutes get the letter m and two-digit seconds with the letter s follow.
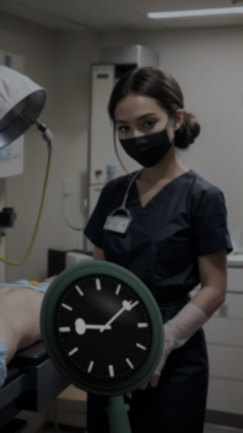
9h09
